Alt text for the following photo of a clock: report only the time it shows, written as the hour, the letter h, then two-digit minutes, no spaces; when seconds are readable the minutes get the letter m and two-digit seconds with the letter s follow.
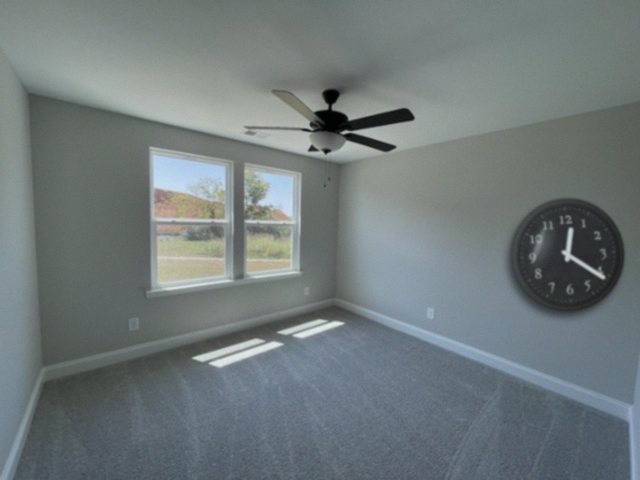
12h21
